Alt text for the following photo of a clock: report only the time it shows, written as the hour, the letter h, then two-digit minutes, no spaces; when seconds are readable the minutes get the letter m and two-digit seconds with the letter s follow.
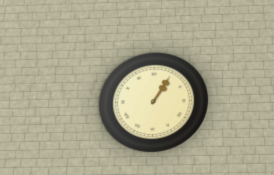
1h05
